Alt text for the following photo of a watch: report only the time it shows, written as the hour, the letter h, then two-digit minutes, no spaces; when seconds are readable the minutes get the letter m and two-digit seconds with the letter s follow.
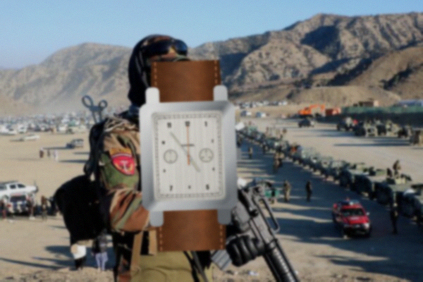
4h54
